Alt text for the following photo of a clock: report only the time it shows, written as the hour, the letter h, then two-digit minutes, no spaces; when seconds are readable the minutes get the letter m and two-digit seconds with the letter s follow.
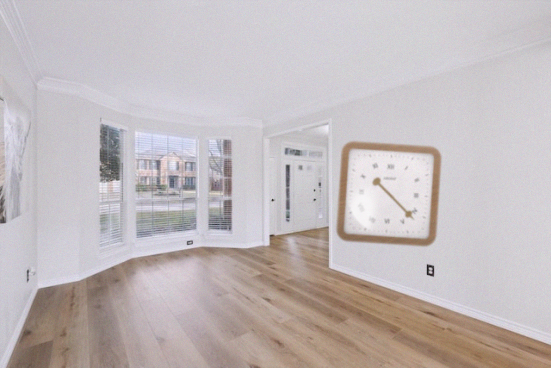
10h22
